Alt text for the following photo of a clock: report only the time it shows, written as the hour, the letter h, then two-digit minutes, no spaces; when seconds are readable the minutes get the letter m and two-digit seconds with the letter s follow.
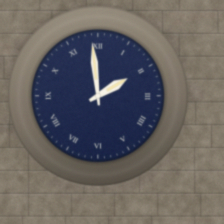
1h59
